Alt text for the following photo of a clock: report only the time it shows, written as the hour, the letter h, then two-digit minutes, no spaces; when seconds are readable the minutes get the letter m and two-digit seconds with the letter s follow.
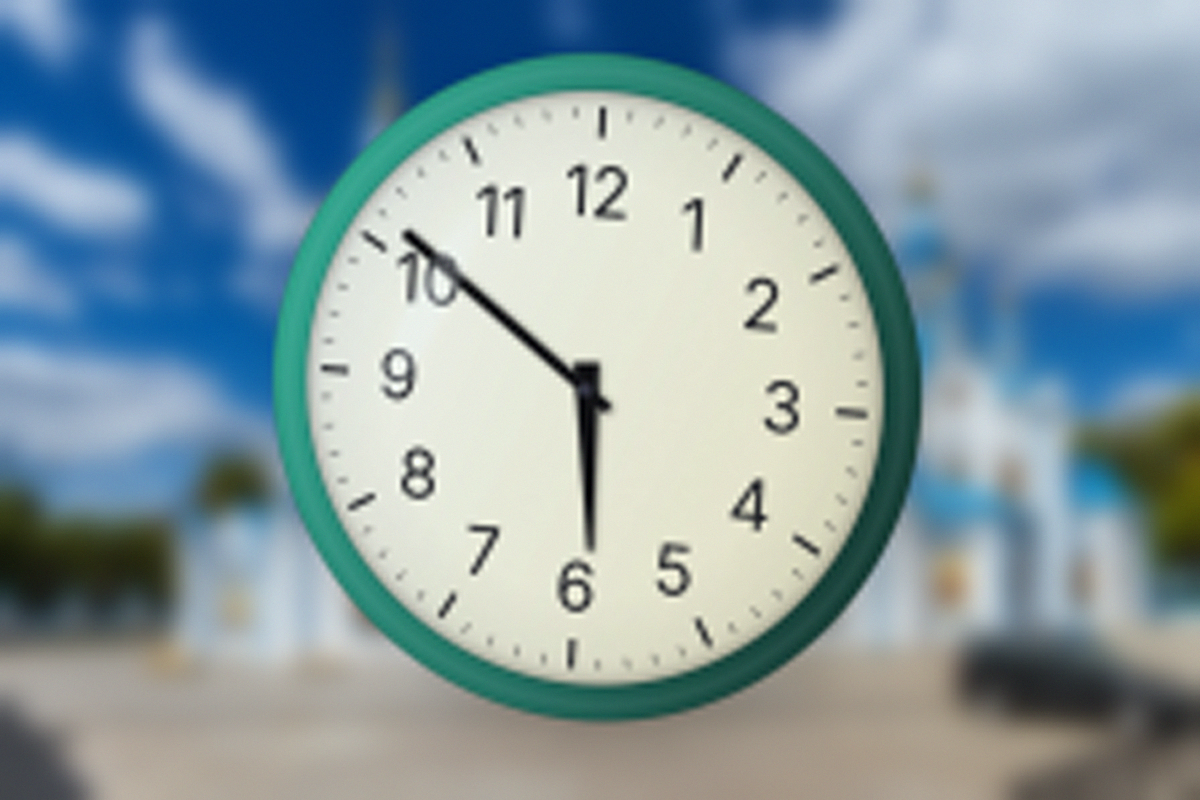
5h51
